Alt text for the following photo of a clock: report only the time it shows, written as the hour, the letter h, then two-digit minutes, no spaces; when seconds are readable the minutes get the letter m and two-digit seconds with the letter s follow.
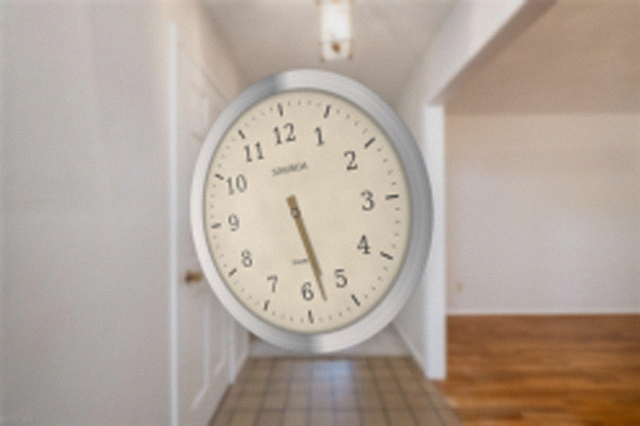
5h28
